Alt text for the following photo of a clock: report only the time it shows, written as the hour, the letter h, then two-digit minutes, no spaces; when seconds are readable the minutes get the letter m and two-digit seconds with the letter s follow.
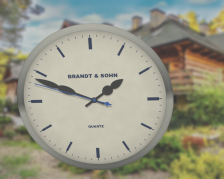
1h48m48s
